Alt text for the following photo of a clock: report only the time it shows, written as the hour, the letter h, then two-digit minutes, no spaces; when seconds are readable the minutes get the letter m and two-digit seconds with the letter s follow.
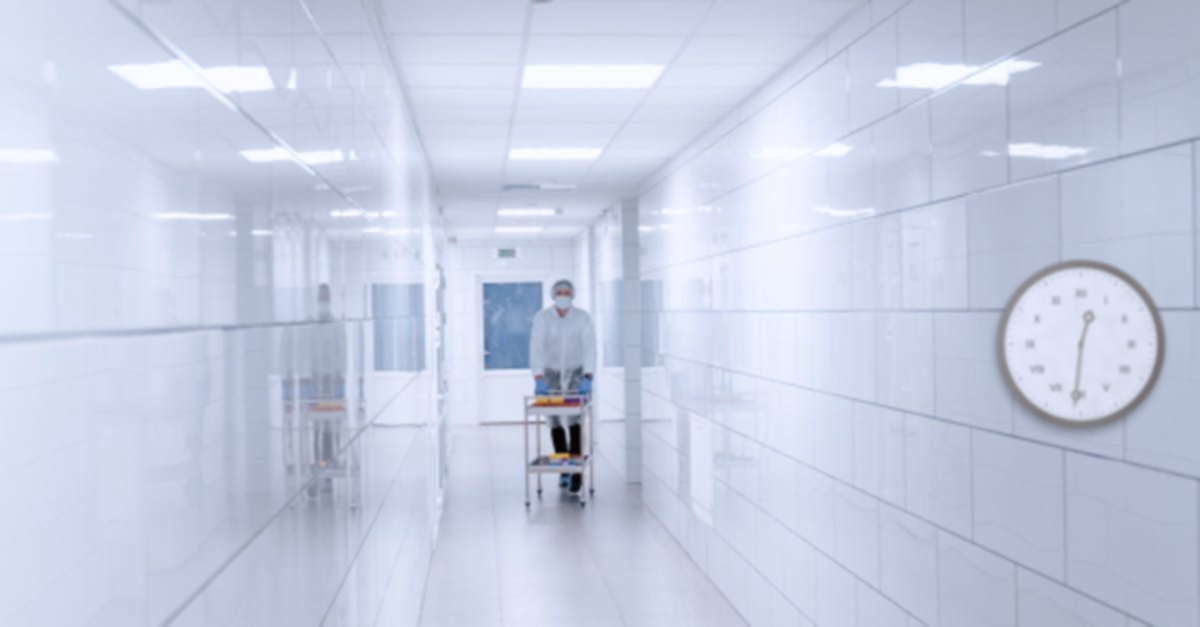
12h31
